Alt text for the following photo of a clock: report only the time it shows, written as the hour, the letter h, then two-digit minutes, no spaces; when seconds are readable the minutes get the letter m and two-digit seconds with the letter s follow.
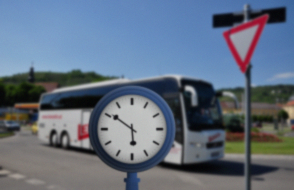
5h51
